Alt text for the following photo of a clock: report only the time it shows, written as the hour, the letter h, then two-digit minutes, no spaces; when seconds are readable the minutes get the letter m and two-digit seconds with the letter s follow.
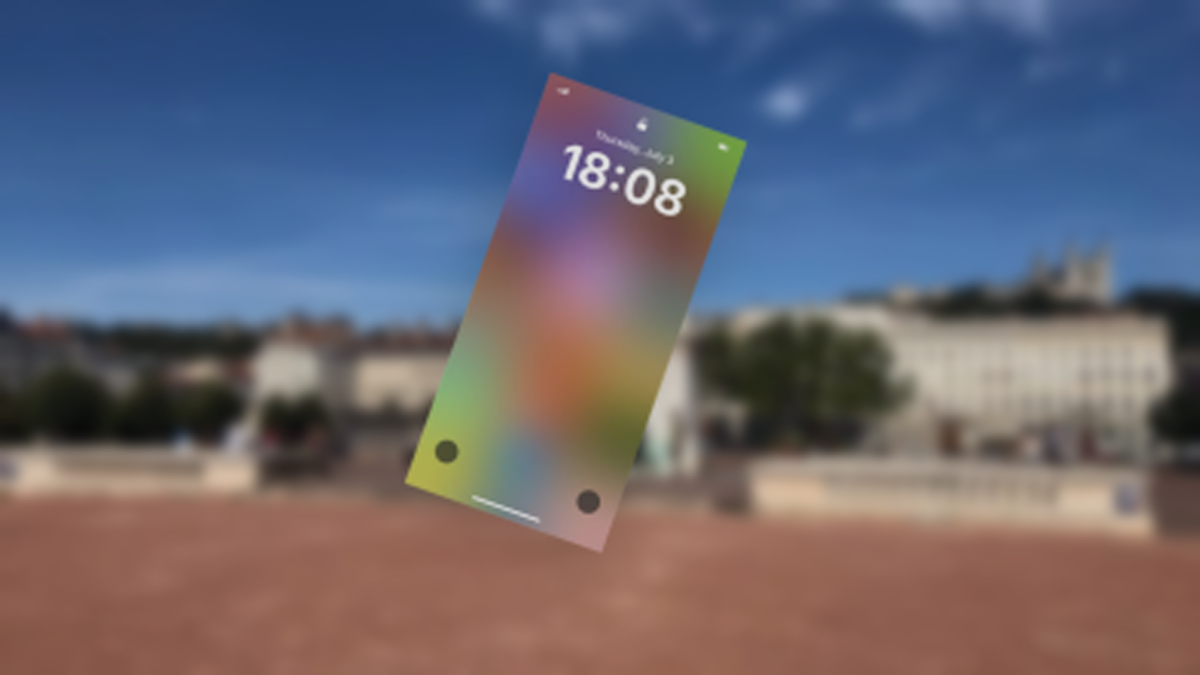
18h08
